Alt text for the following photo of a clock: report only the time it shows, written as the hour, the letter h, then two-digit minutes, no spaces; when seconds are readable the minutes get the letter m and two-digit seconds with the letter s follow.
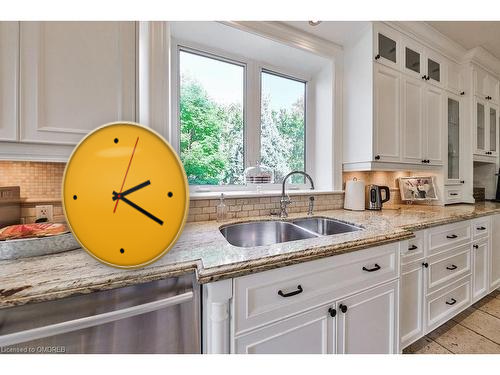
2h20m04s
